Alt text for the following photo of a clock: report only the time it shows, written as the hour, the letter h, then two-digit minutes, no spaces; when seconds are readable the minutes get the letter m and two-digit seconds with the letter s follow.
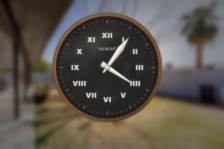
4h06
